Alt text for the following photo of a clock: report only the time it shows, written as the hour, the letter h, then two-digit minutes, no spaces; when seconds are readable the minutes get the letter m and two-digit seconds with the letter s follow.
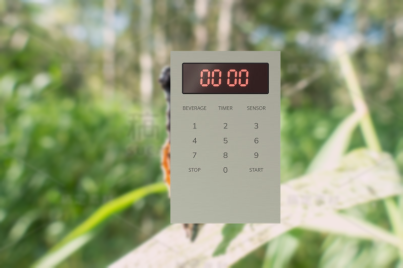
0h00
